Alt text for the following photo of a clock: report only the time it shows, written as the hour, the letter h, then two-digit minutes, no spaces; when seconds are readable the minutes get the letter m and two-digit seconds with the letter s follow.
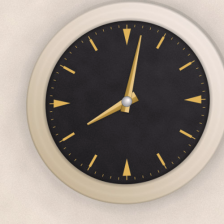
8h02
